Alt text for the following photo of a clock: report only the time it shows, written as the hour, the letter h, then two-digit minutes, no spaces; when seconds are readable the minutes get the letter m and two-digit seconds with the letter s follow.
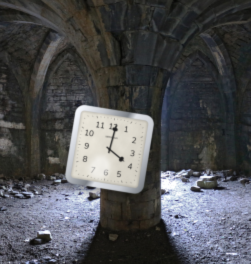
4h01
